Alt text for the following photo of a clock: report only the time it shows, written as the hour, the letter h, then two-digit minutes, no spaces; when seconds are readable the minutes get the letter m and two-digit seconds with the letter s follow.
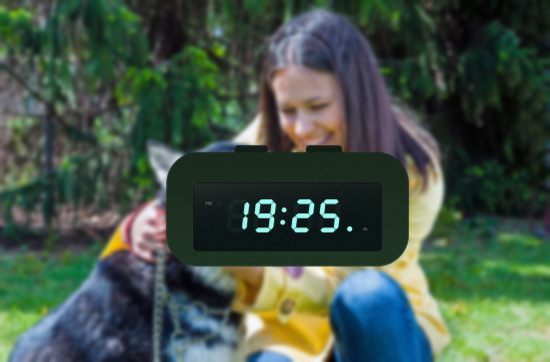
19h25
